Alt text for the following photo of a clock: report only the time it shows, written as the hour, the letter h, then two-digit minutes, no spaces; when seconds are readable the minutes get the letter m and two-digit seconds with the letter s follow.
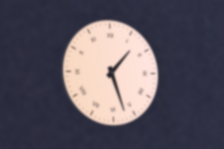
1h27
